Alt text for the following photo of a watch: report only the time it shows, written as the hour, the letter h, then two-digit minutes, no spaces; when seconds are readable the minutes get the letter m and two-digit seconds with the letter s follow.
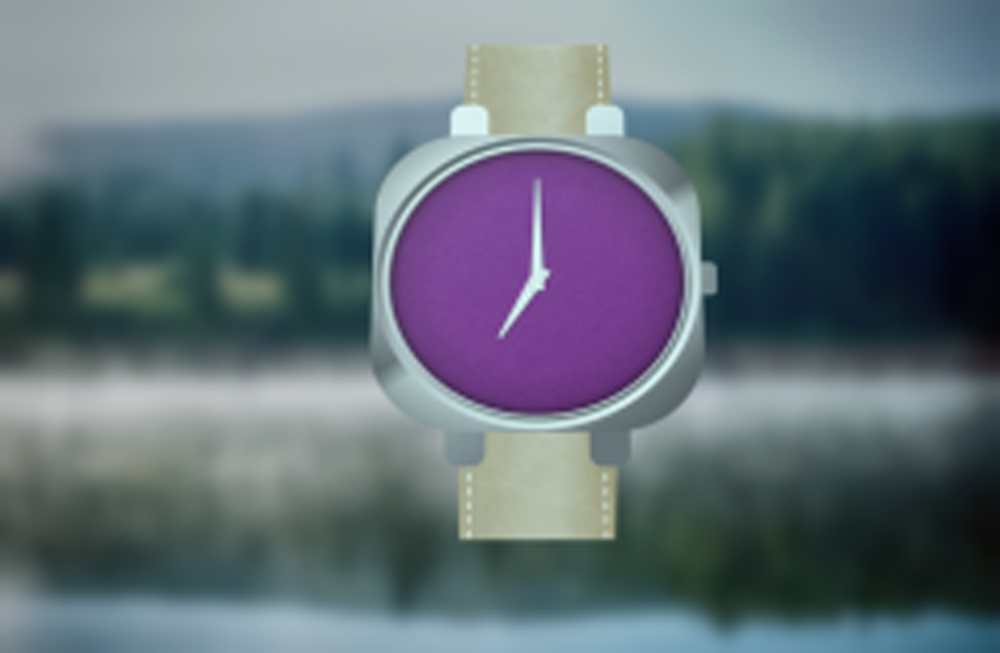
7h00
